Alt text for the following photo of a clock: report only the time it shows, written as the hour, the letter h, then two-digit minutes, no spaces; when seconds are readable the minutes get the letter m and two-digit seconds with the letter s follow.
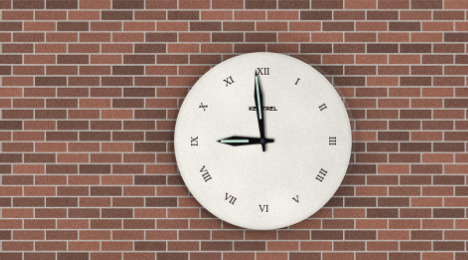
8h59
